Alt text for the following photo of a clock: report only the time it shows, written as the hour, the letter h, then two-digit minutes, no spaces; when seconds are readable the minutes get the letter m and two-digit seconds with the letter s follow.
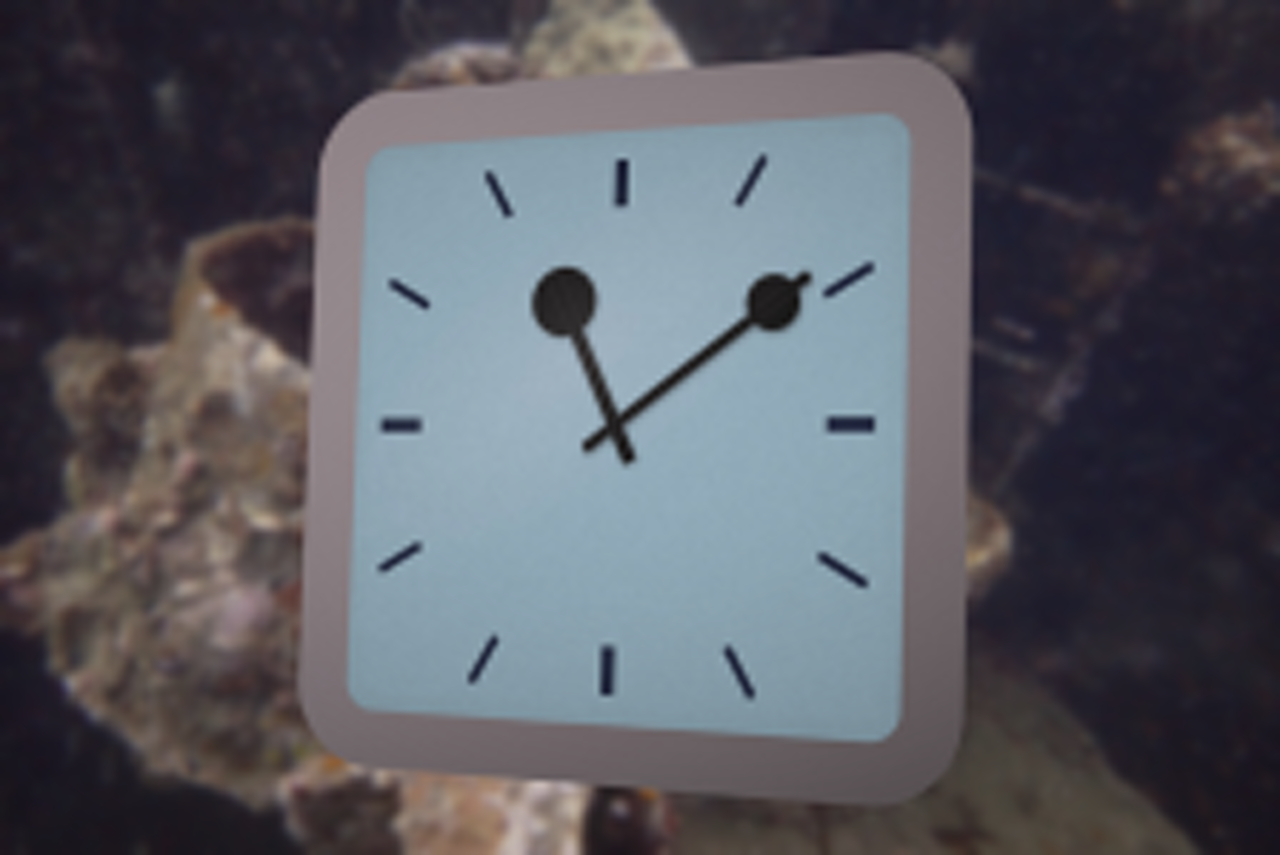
11h09
